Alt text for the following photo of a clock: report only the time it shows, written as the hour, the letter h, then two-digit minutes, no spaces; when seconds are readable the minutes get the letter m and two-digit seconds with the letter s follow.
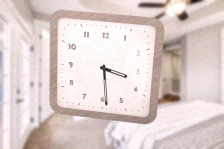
3h29
